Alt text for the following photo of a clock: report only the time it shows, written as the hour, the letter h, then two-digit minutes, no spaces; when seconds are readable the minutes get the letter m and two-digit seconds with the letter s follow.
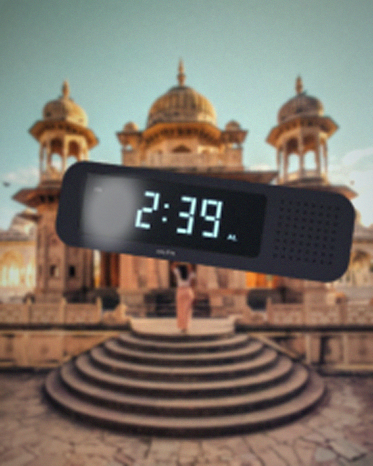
2h39
